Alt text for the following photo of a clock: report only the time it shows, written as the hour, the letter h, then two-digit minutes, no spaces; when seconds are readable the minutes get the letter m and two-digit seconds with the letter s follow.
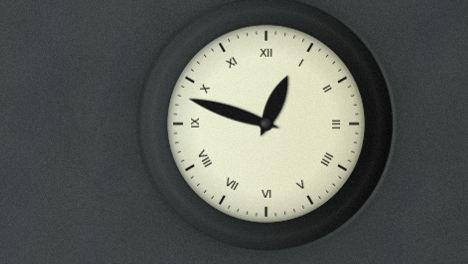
12h48
